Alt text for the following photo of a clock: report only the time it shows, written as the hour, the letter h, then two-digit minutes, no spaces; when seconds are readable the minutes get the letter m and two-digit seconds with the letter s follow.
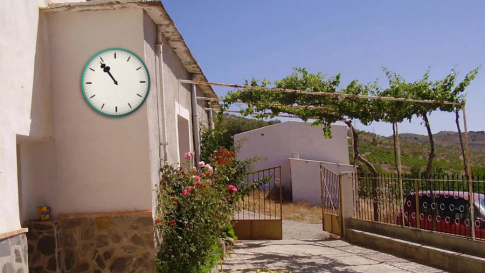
10h54
